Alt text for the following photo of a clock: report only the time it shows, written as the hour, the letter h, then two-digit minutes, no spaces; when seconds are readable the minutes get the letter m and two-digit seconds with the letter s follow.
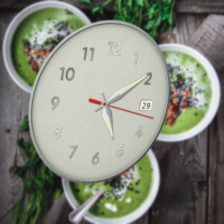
5h09m17s
